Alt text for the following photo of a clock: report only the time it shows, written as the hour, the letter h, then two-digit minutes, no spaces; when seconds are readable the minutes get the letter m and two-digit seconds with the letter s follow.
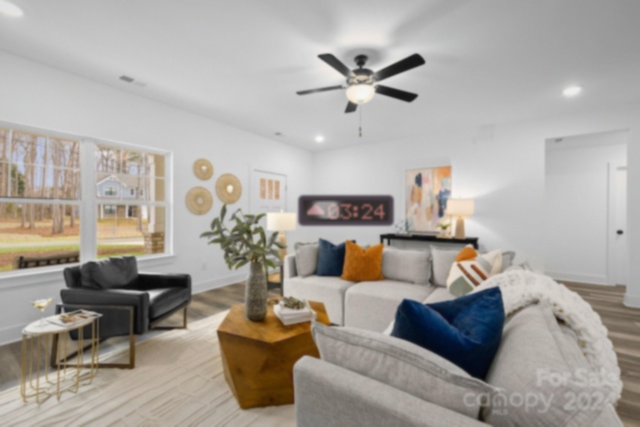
3h24
